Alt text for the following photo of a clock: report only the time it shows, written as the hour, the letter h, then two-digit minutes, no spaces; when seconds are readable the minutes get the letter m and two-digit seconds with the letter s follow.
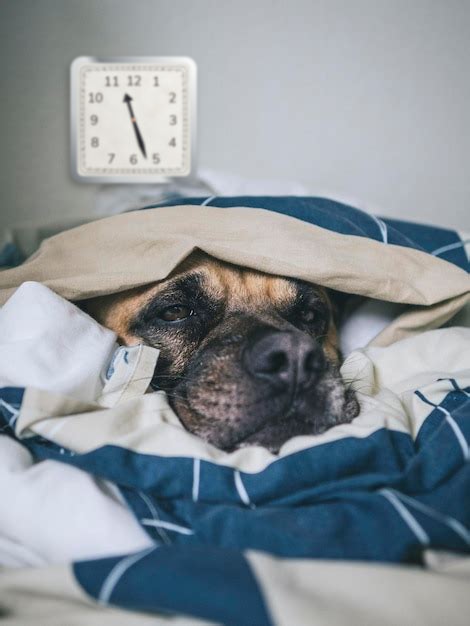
11h27
